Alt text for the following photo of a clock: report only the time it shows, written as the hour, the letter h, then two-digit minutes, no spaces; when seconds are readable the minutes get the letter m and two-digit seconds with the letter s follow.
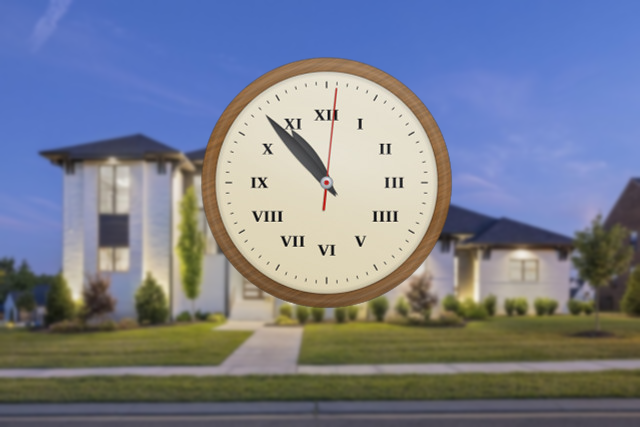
10h53m01s
